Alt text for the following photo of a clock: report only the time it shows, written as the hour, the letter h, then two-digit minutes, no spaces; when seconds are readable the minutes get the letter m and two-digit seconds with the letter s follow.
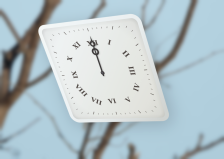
12h00
